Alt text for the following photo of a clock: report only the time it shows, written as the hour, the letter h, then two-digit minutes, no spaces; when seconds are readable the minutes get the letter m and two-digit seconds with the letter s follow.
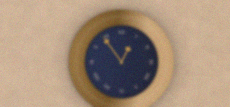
12h54
